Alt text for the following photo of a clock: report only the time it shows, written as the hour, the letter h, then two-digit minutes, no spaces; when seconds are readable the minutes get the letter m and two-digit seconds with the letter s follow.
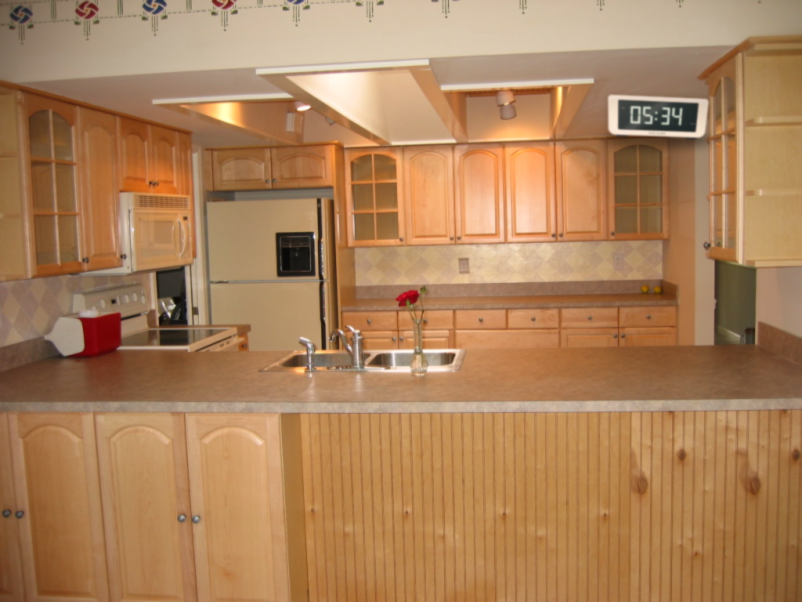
5h34
